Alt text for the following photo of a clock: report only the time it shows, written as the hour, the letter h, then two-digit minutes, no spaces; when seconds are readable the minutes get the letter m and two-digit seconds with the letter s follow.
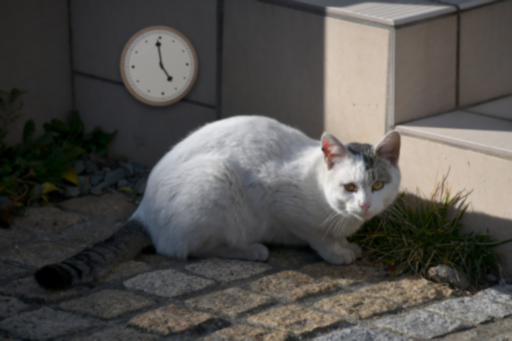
4h59
